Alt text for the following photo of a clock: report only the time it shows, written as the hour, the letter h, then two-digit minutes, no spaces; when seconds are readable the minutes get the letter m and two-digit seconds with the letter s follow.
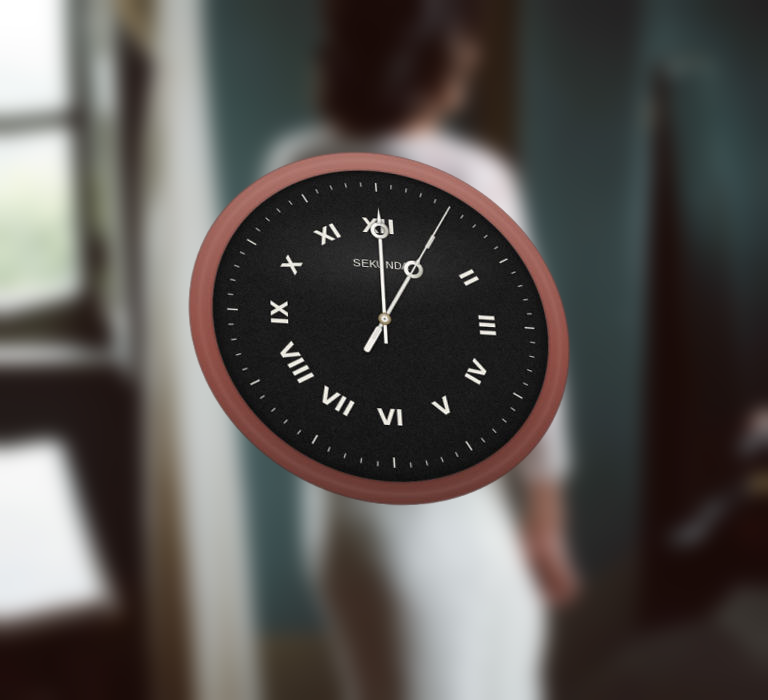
1h00m05s
